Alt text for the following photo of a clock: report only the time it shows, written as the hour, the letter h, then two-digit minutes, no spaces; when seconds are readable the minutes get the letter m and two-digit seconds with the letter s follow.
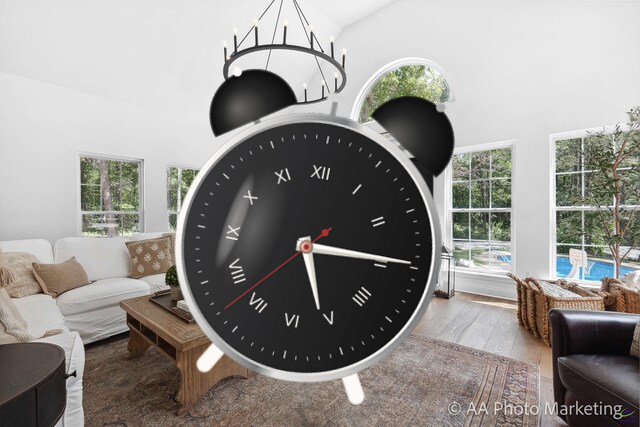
5h14m37s
